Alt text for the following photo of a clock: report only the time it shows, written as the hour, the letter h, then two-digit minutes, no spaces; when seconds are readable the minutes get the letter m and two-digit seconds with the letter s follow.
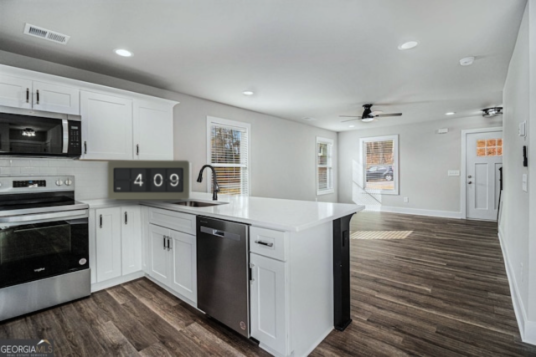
4h09
